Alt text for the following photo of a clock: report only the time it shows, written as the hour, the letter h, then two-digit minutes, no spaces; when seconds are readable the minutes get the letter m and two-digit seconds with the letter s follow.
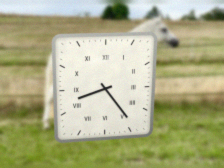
8h24
